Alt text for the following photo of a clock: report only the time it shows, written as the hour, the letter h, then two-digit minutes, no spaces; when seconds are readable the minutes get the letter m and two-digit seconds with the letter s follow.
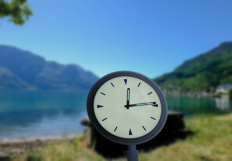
12h14
